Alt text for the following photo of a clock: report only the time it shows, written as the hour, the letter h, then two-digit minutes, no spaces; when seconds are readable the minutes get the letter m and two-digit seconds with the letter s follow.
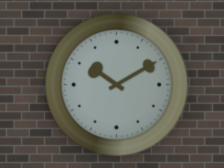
10h10
